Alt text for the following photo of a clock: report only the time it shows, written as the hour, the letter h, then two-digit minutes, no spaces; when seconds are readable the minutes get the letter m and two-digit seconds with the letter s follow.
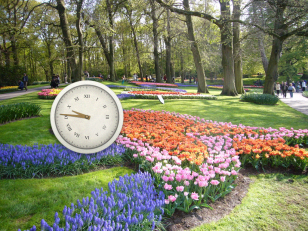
9h46
